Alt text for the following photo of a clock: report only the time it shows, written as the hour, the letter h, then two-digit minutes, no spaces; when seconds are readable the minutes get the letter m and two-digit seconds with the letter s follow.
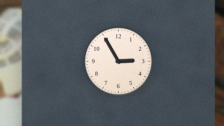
2h55
